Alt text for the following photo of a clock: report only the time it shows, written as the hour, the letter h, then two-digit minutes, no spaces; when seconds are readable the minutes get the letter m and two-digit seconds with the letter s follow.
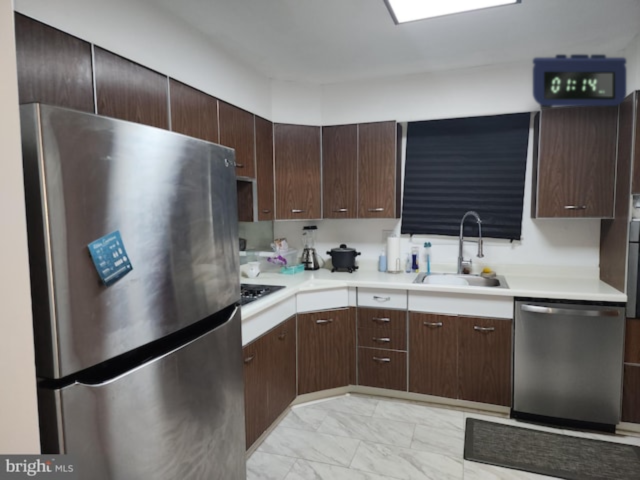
1h14
